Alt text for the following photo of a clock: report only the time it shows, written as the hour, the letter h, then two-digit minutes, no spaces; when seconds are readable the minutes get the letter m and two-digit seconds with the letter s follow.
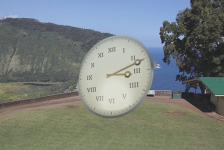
3h12
